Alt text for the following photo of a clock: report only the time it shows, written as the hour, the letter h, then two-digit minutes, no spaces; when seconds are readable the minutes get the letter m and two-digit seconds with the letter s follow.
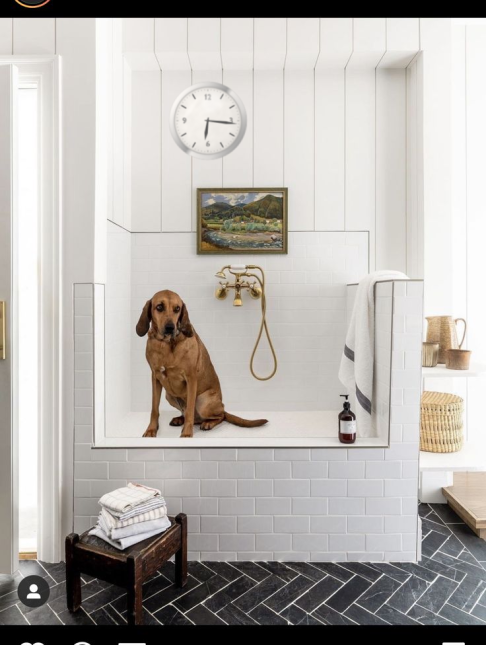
6h16
